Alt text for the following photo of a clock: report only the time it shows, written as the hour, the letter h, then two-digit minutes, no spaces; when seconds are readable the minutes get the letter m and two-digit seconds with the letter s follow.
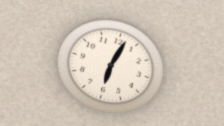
6h02
